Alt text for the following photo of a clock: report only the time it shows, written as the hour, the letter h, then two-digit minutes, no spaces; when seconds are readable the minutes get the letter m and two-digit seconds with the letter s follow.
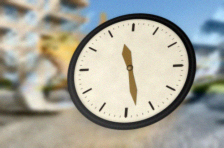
11h28
